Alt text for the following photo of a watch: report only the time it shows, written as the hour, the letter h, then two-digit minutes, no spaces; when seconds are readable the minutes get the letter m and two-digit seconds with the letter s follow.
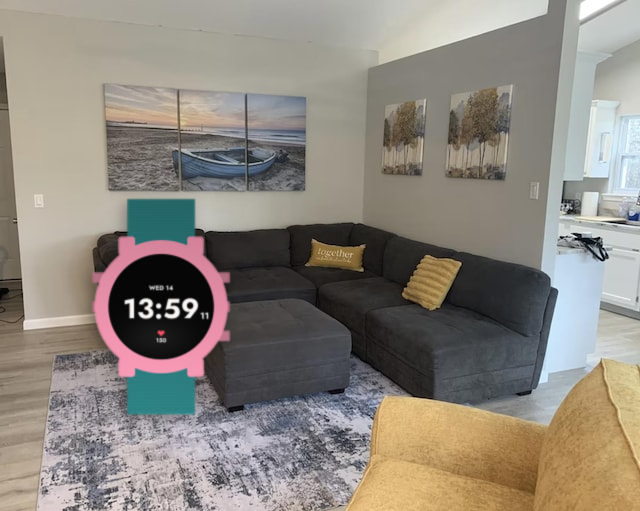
13h59
